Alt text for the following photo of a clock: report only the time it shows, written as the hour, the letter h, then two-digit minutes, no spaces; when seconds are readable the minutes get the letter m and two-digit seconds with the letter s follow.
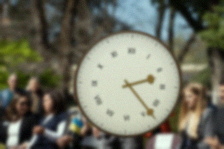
2h23
